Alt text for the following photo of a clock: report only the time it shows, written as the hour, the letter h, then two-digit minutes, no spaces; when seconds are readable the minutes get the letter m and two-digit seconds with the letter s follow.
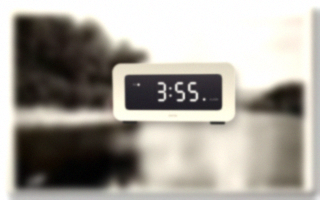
3h55
